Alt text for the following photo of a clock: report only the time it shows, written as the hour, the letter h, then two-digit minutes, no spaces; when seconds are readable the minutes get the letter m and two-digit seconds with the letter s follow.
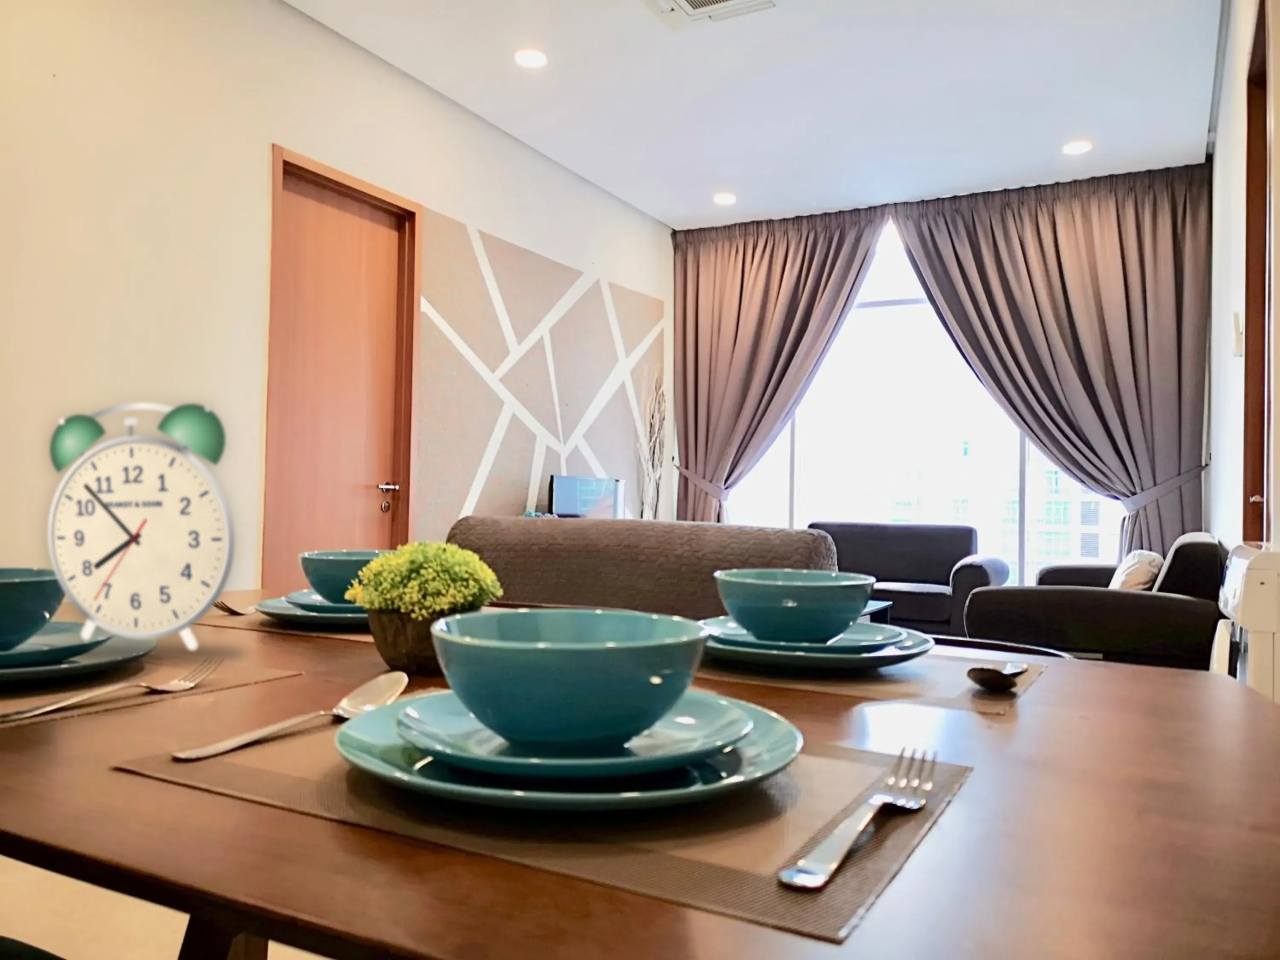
7h52m36s
